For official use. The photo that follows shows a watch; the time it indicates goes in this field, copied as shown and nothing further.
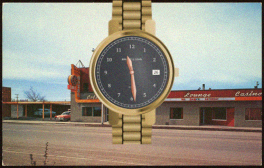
11:29
